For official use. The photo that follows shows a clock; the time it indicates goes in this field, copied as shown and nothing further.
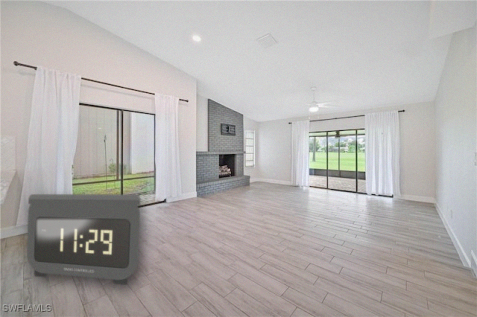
11:29
